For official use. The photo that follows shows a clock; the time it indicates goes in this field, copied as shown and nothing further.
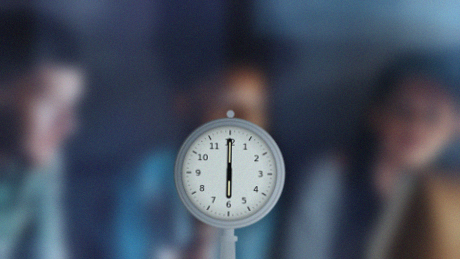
6:00
